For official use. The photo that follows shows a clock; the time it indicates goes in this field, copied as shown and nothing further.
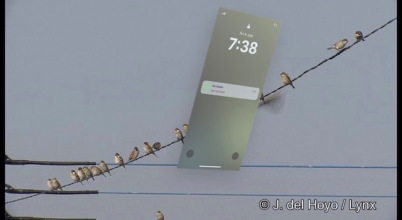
7:38
